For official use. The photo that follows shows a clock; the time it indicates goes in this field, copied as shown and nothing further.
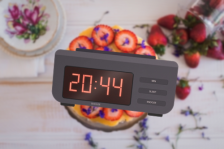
20:44
